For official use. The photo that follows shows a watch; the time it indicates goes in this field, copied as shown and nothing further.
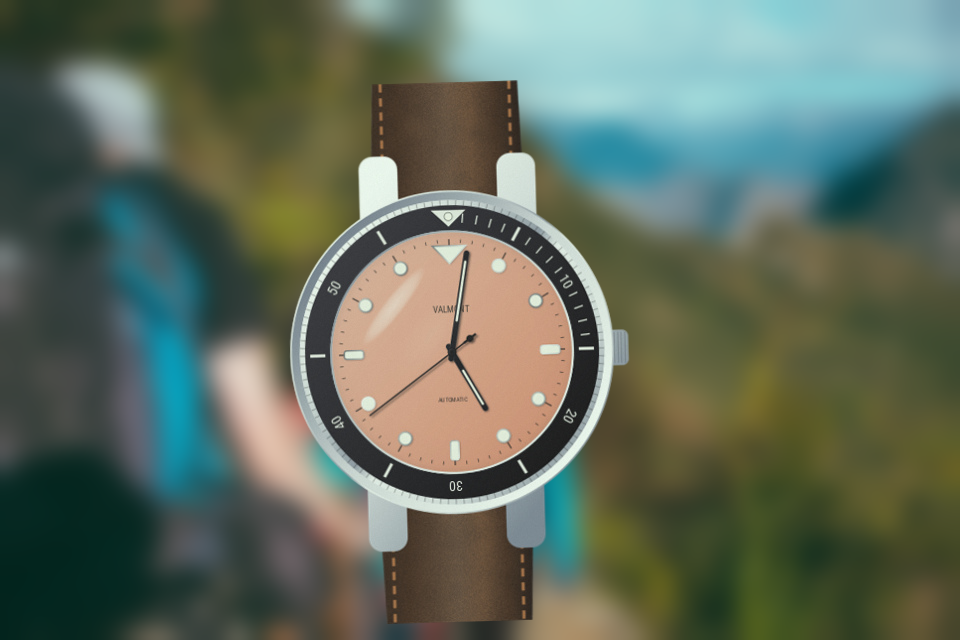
5:01:39
